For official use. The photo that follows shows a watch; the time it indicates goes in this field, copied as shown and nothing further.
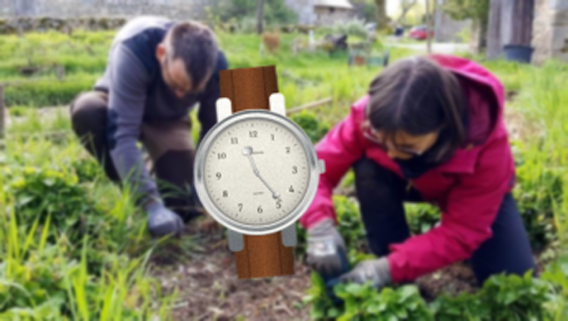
11:24
